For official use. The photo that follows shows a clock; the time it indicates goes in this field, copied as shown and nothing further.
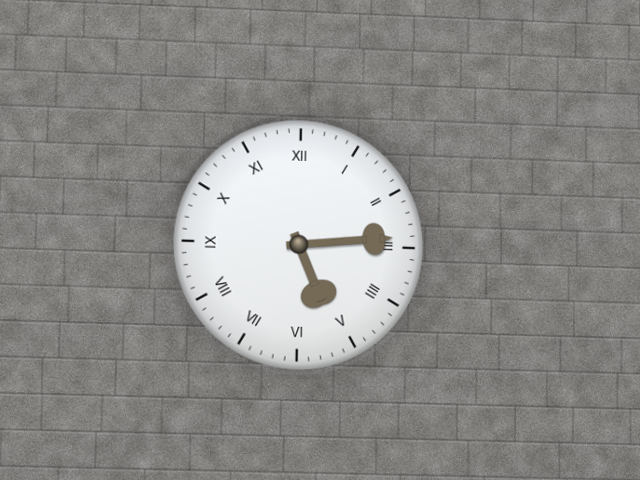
5:14
